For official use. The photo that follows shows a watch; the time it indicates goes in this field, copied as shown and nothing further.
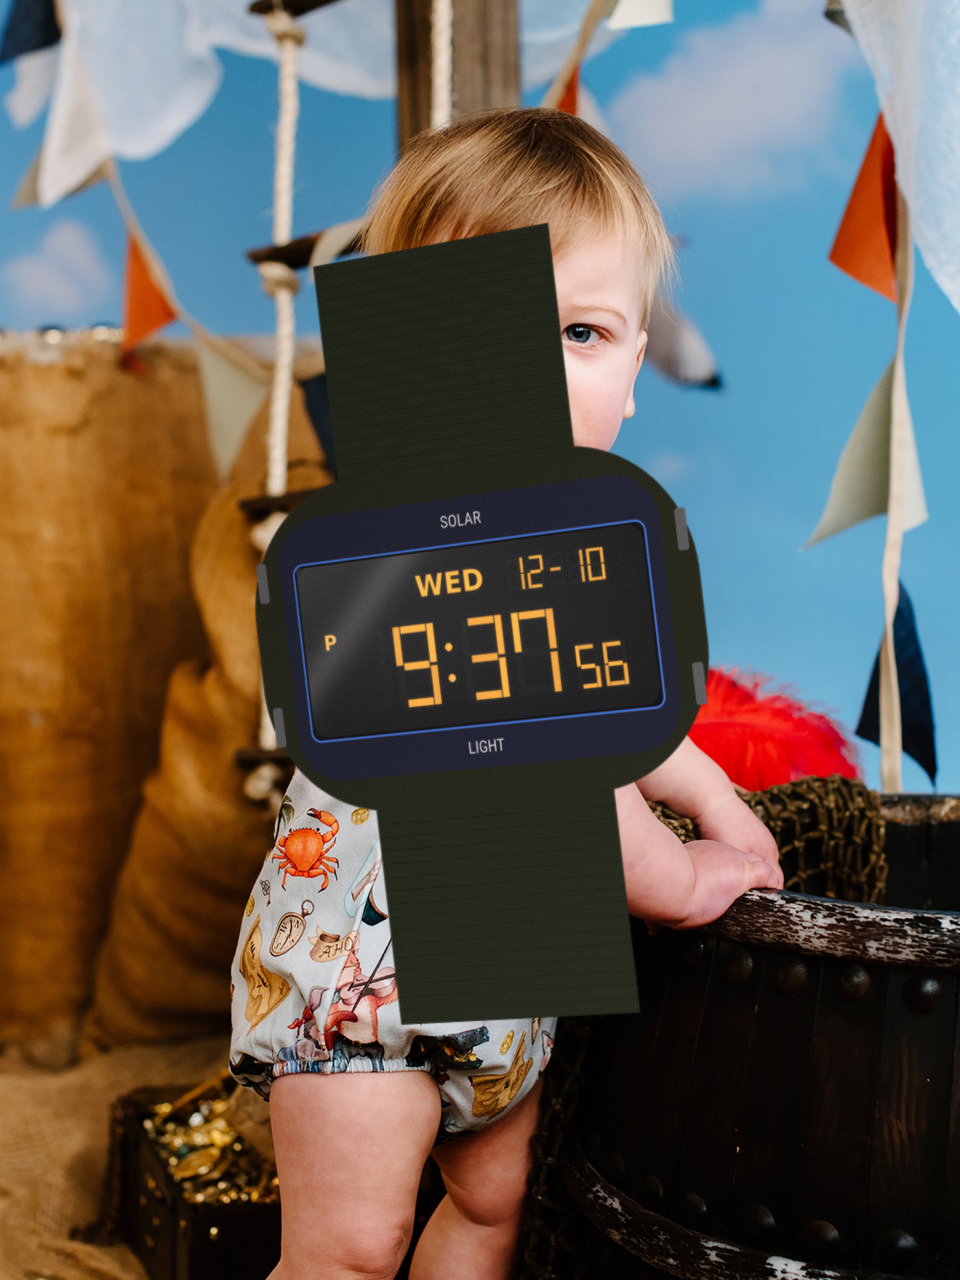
9:37:56
